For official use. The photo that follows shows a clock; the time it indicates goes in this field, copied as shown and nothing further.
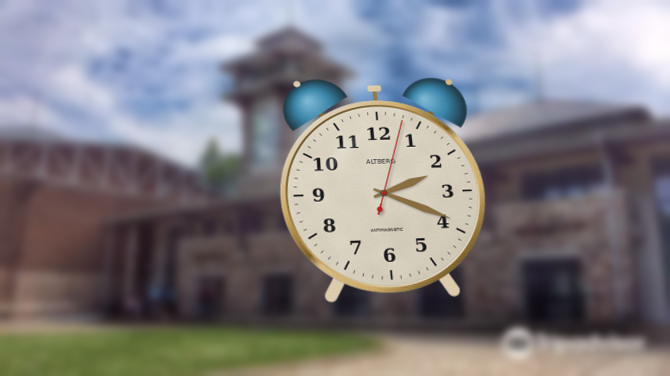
2:19:03
